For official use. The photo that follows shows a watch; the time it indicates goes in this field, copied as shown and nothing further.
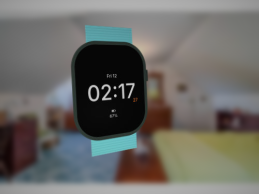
2:17
